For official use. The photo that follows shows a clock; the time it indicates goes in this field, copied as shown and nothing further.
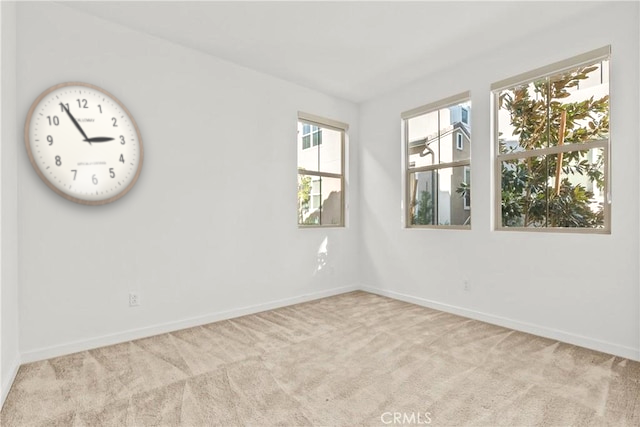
2:55
